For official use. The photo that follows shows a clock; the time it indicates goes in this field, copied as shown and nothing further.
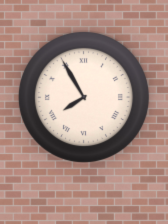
7:55
